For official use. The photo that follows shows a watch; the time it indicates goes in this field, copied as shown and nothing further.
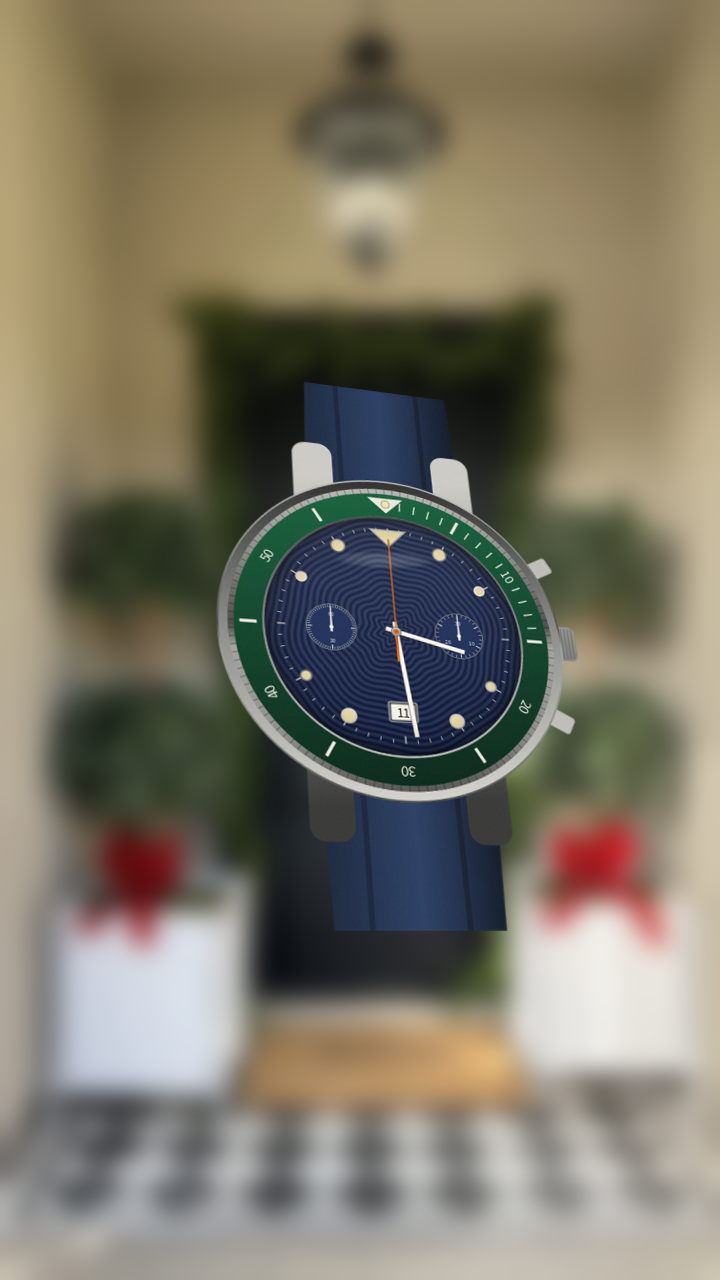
3:29
